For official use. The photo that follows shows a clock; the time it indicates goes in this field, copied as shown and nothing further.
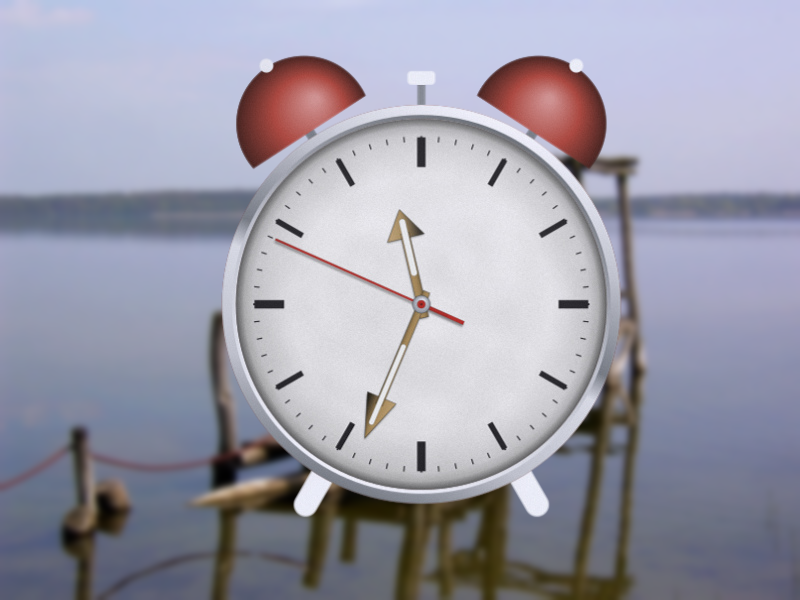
11:33:49
